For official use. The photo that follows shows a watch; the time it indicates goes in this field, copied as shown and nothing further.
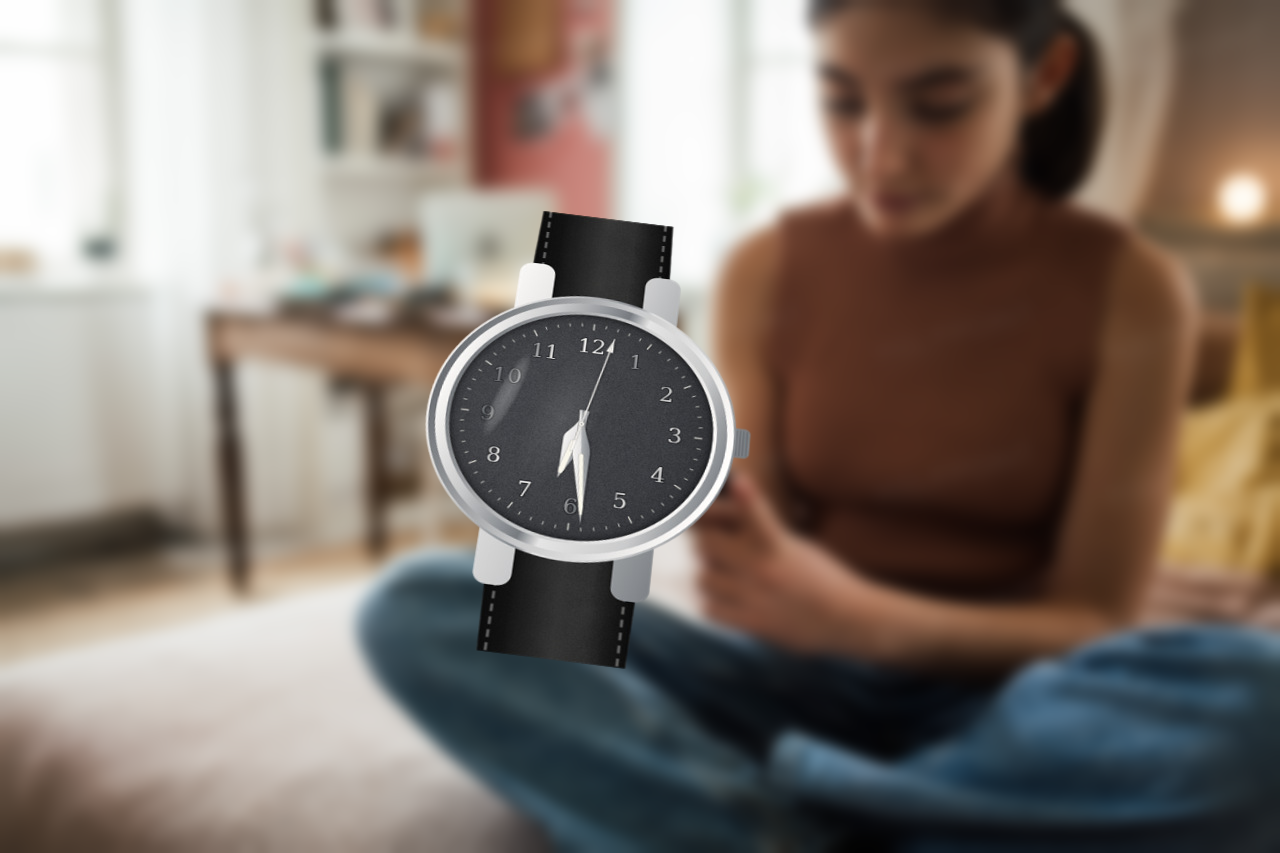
6:29:02
